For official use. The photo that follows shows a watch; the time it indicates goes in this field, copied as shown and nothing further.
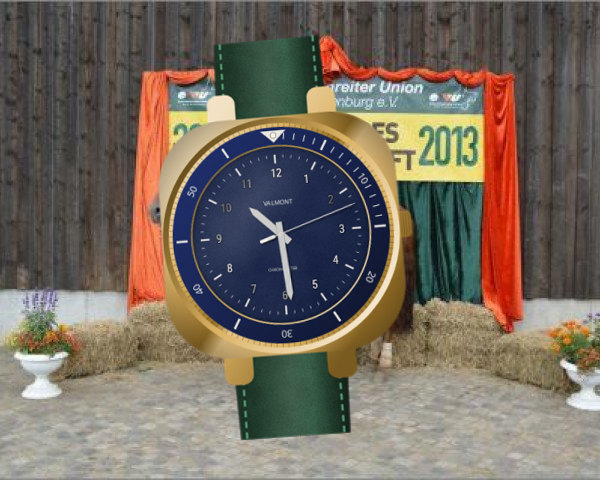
10:29:12
